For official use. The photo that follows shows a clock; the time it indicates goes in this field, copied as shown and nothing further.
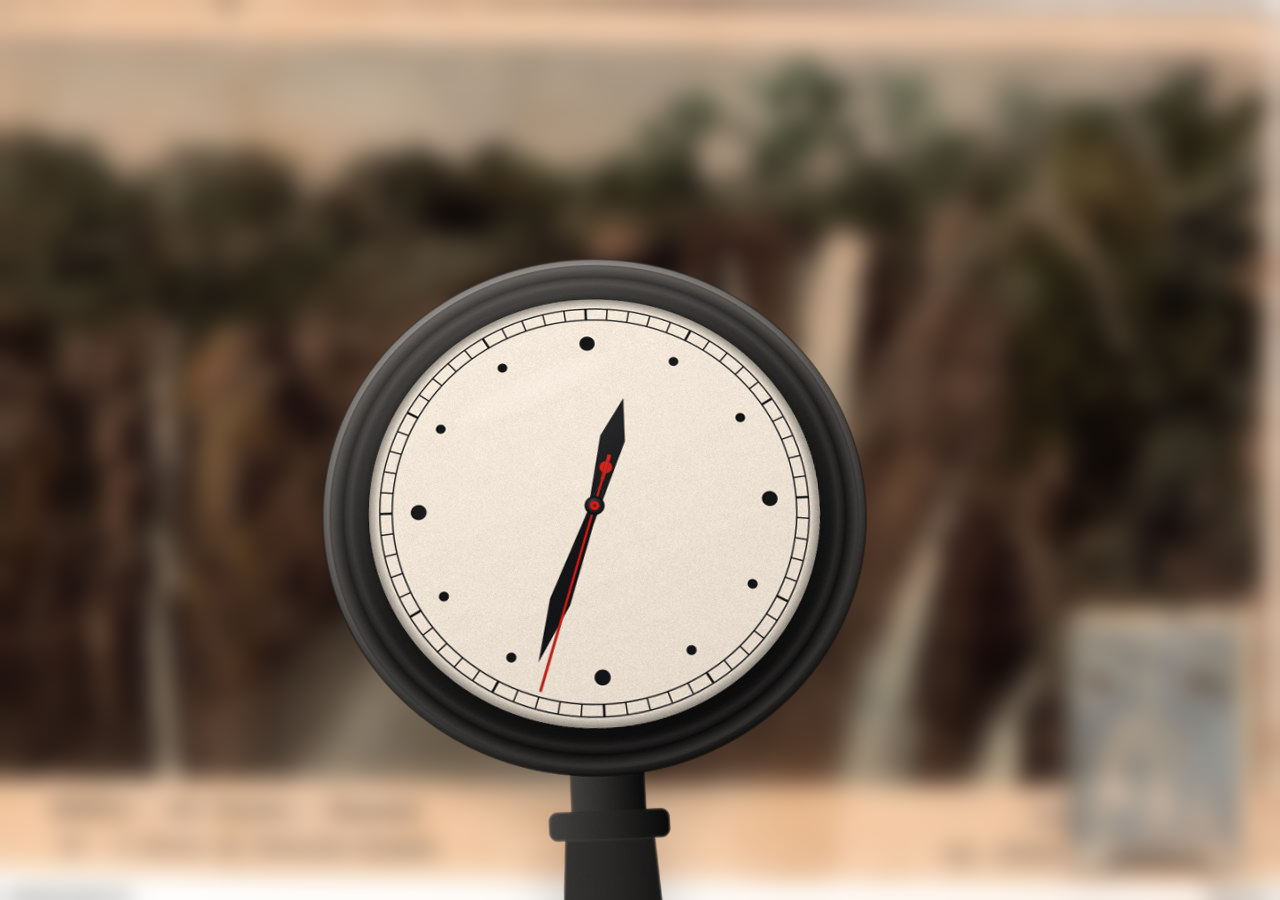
12:33:33
